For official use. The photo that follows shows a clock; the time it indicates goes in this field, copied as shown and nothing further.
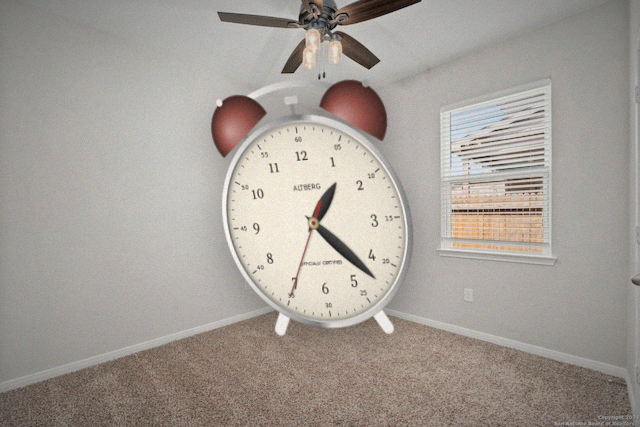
1:22:35
